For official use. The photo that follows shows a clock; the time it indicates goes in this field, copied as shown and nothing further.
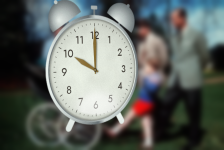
10:00
